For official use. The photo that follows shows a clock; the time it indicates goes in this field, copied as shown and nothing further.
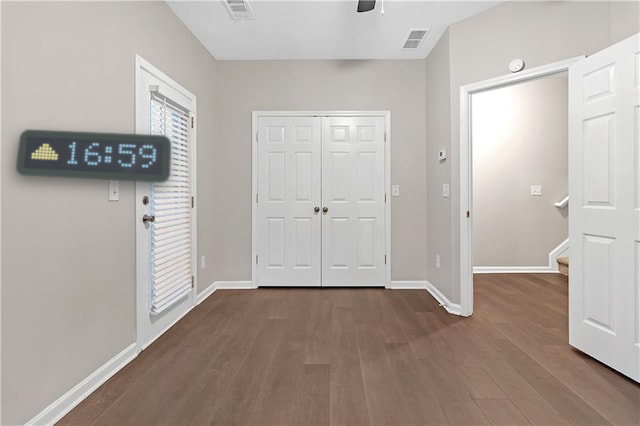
16:59
